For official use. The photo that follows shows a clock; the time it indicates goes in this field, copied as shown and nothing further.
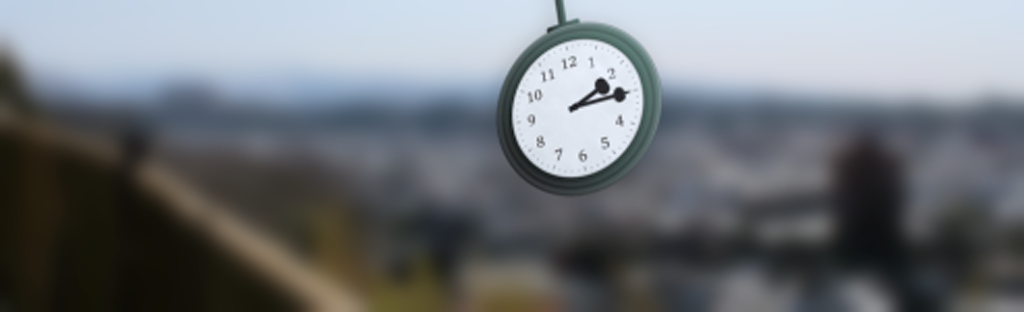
2:15
